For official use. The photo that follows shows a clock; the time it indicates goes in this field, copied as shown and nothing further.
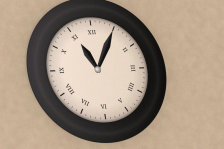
11:05
